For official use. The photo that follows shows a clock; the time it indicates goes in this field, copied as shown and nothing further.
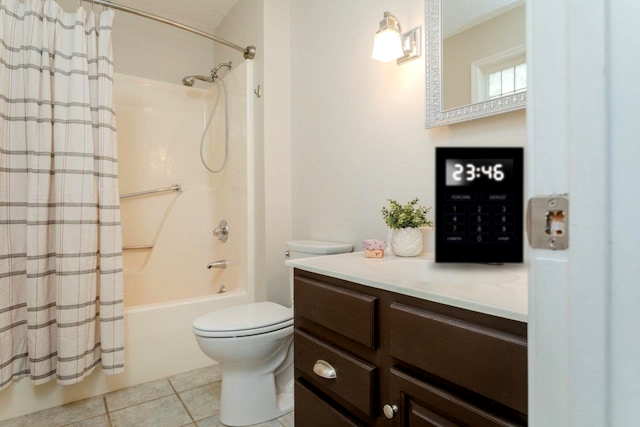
23:46
